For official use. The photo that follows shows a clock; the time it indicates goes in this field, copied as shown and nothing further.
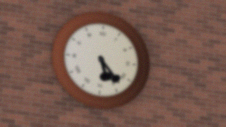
5:23
